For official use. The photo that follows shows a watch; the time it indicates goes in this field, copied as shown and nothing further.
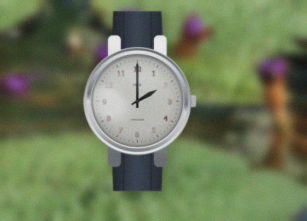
2:00
